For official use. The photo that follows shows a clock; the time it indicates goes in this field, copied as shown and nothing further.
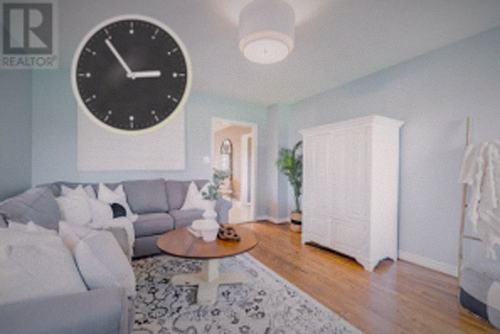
2:54
